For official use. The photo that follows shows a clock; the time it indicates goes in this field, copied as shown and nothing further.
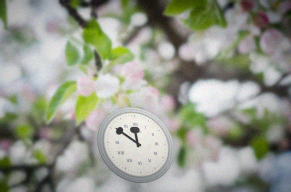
11:51
